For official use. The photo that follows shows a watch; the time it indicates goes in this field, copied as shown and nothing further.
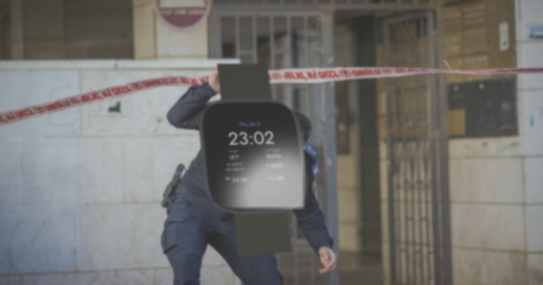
23:02
